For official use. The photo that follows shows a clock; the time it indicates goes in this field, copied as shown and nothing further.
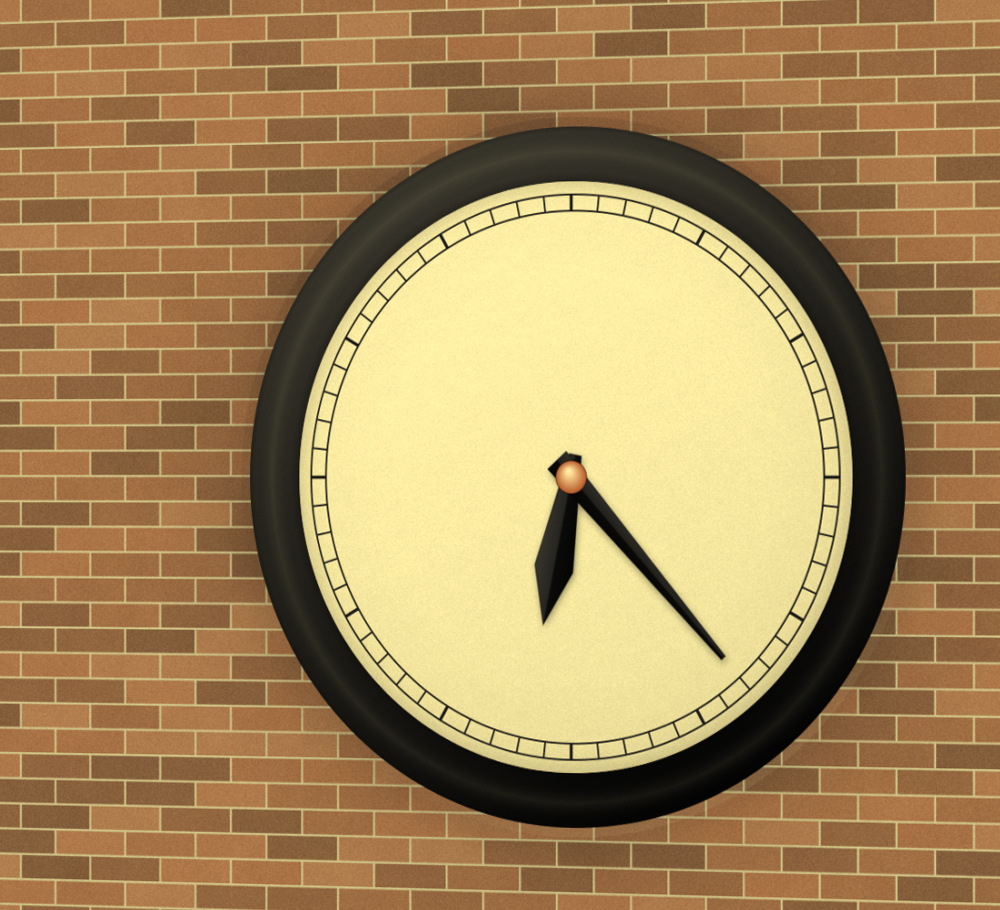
6:23
